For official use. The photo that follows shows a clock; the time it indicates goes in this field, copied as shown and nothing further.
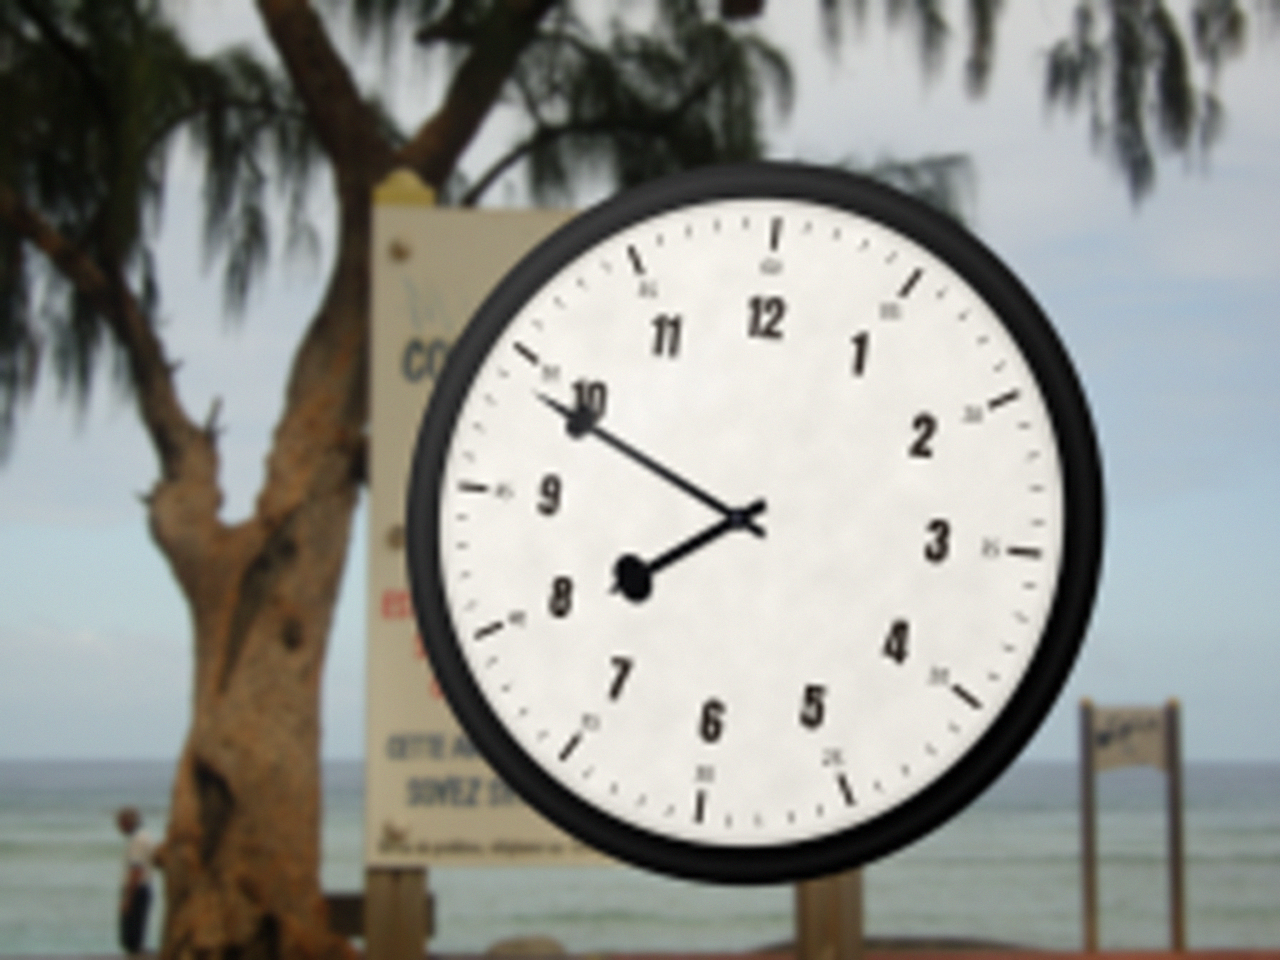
7:49
